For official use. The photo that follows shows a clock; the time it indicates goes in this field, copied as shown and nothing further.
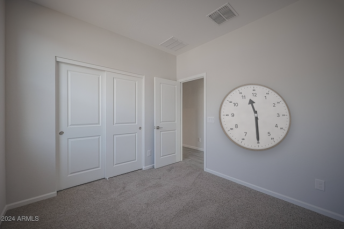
11:30
